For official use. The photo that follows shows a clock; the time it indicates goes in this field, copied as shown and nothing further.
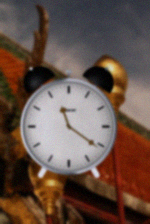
11:21
